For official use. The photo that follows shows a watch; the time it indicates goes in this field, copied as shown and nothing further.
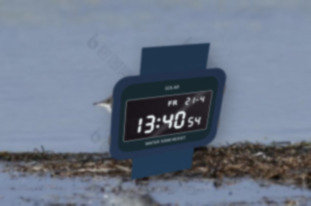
13:40
